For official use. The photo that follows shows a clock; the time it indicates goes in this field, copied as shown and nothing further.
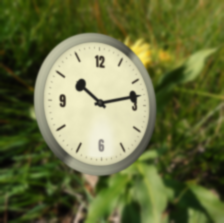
10:13
